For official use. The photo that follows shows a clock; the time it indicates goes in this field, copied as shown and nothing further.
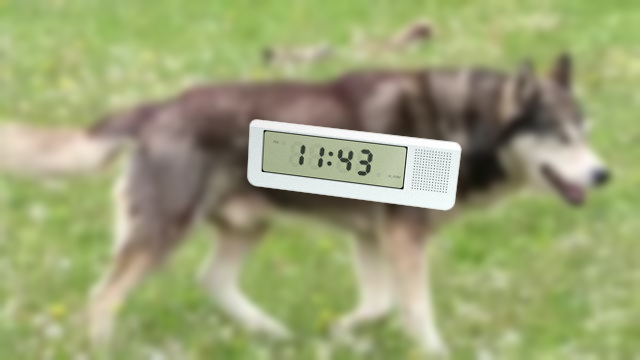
11:43
